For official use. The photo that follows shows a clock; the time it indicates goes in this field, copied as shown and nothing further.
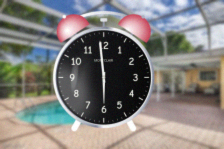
5:59
